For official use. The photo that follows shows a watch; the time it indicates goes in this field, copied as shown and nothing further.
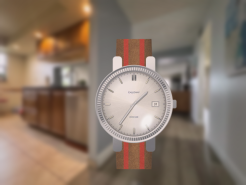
1:36
